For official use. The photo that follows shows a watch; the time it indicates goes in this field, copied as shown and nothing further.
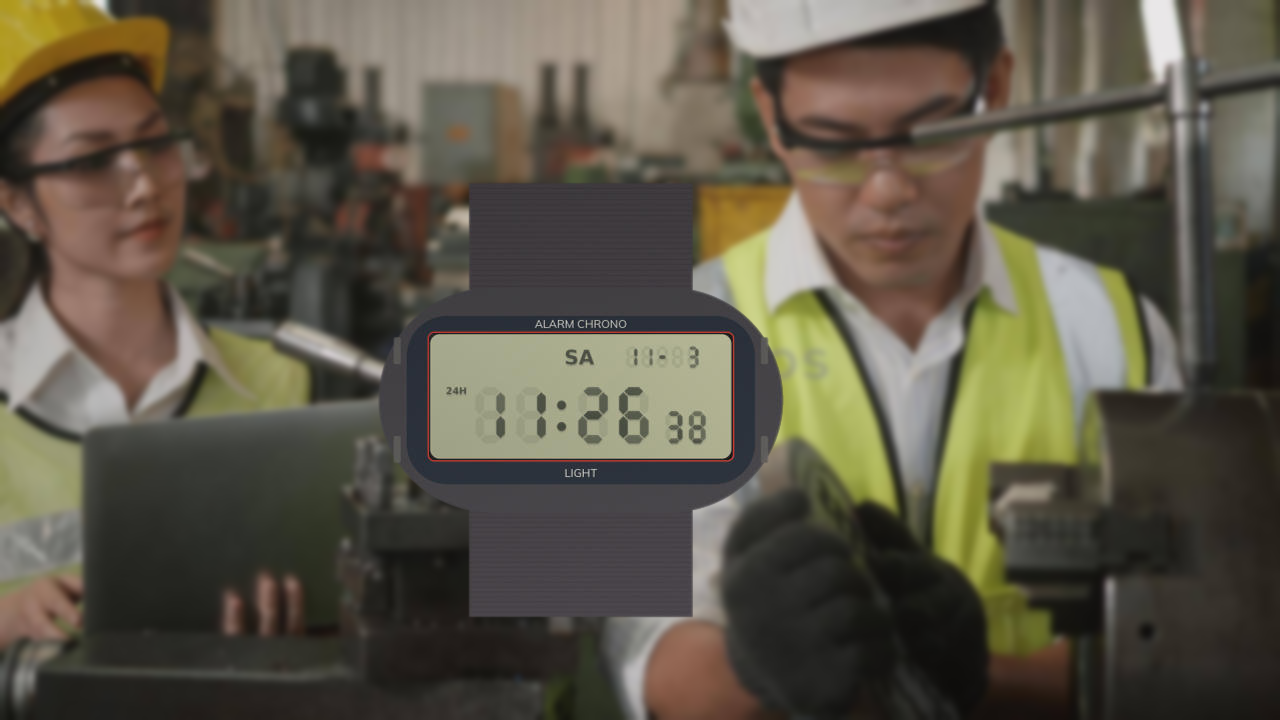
11:26:38
